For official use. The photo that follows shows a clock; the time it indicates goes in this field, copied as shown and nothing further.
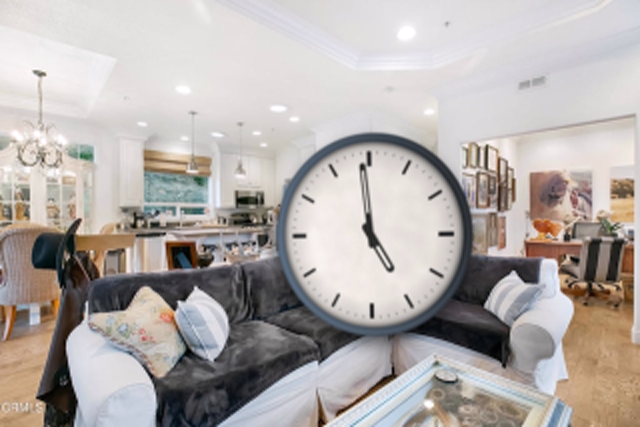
4:59
